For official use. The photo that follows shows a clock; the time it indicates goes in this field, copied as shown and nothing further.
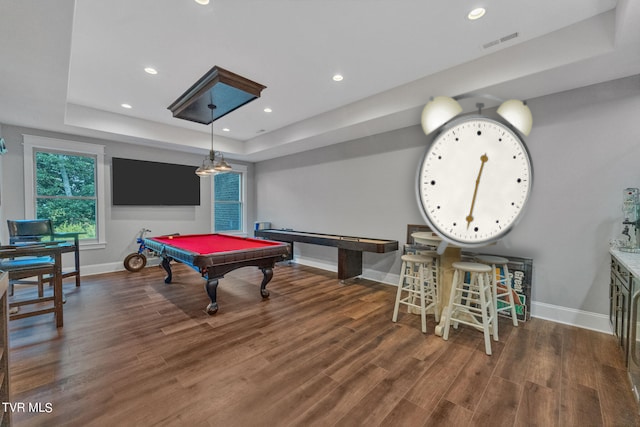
12:32
